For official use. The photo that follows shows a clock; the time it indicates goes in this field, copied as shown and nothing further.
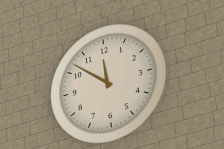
11:52
